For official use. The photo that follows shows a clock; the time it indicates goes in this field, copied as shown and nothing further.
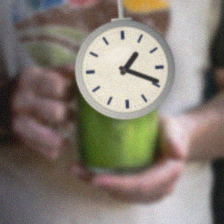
1:19
